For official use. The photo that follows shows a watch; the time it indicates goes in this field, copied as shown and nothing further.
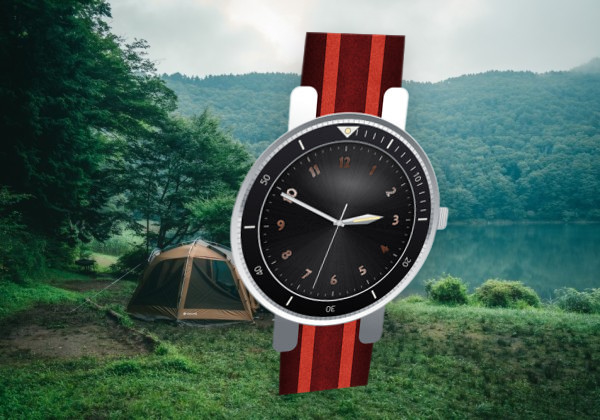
2:49:33
